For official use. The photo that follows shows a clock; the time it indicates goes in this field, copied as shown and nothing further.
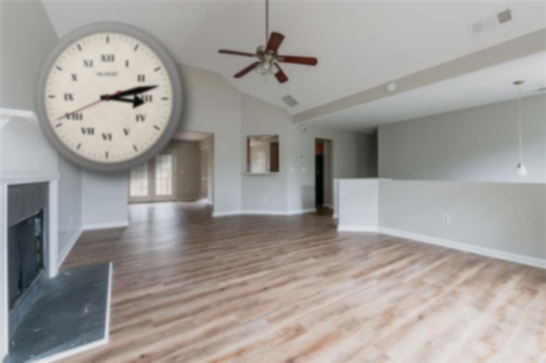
3:12:41
